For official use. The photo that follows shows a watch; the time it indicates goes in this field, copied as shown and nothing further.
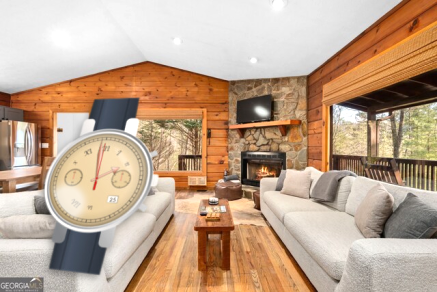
1:59
